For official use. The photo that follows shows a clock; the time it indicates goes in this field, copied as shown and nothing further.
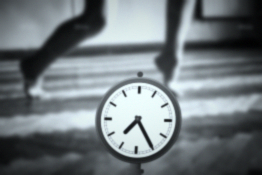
7:25
